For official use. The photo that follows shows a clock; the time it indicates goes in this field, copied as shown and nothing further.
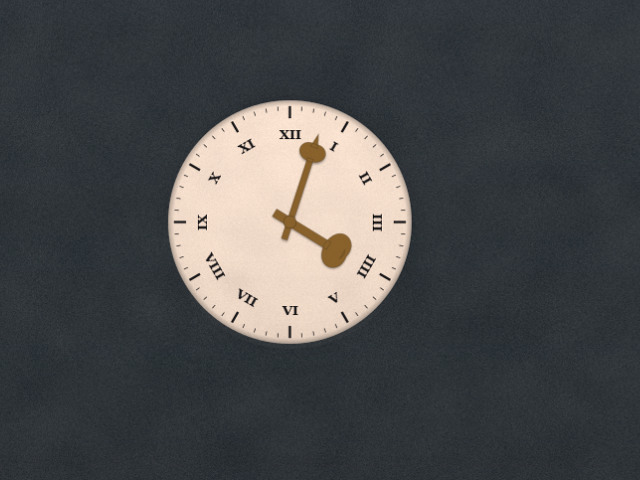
4:03
